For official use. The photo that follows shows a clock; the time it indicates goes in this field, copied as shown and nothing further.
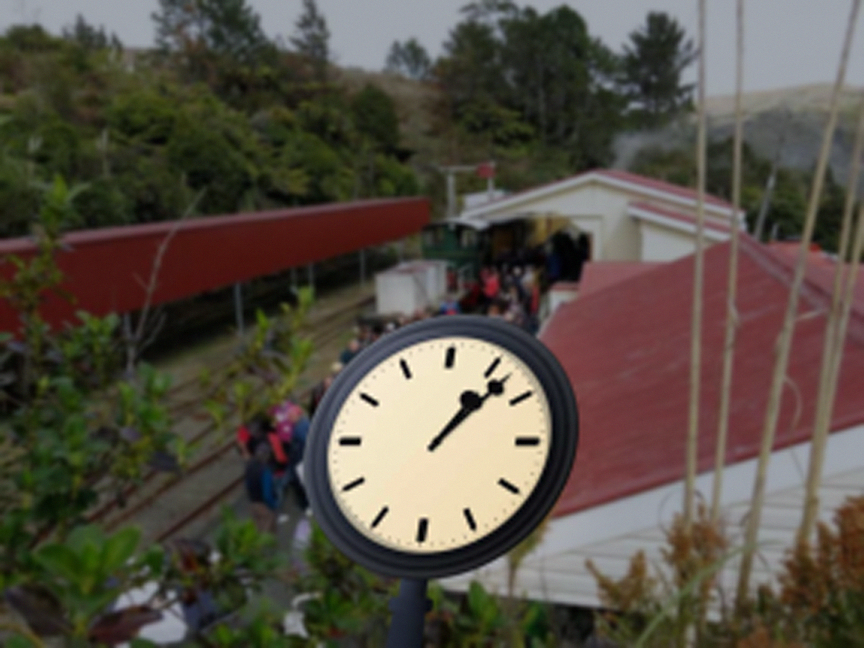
1:07
